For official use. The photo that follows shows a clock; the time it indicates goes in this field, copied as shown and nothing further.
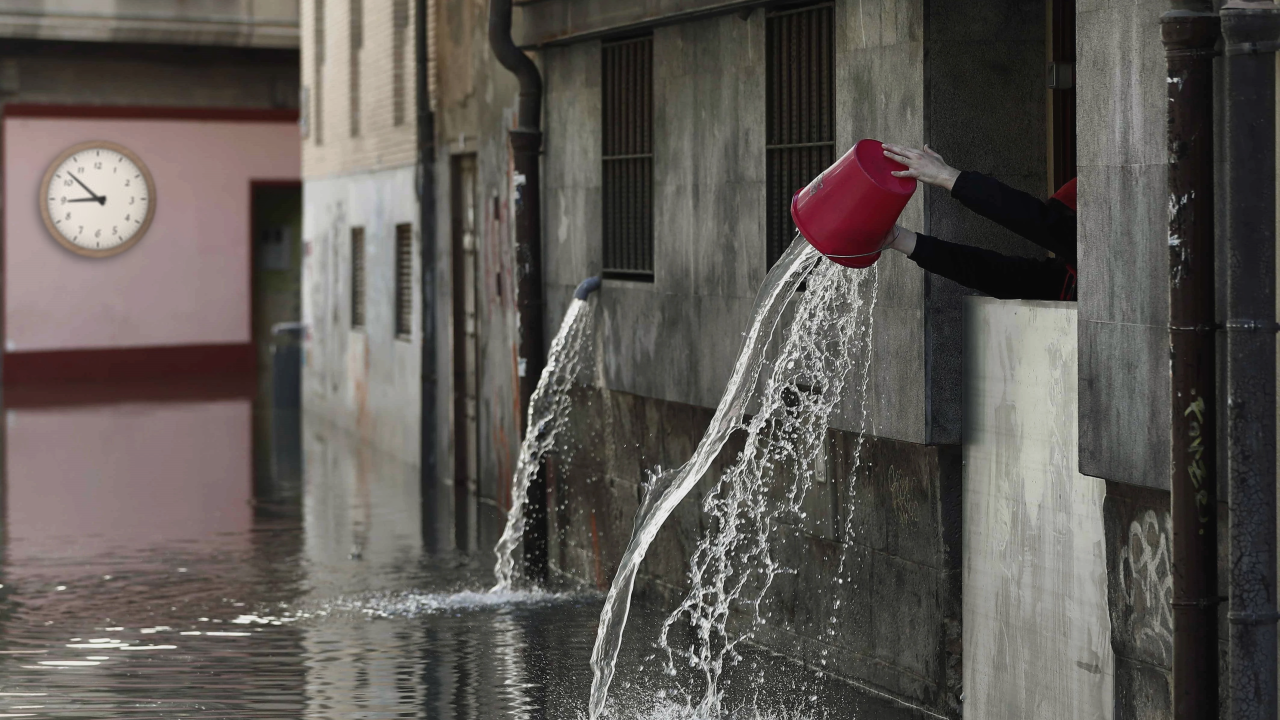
8:52
